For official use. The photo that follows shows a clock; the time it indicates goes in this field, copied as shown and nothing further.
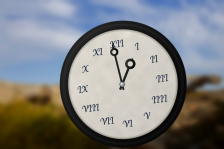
12:59
